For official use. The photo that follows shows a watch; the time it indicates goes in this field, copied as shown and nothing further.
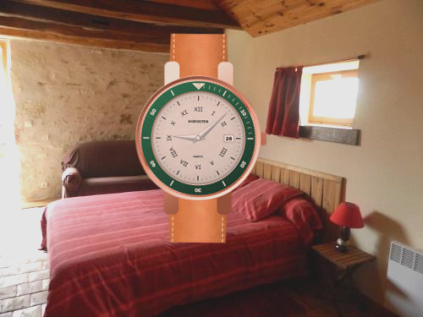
9:08
